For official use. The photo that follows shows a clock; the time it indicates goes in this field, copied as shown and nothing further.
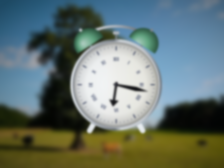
6:17
